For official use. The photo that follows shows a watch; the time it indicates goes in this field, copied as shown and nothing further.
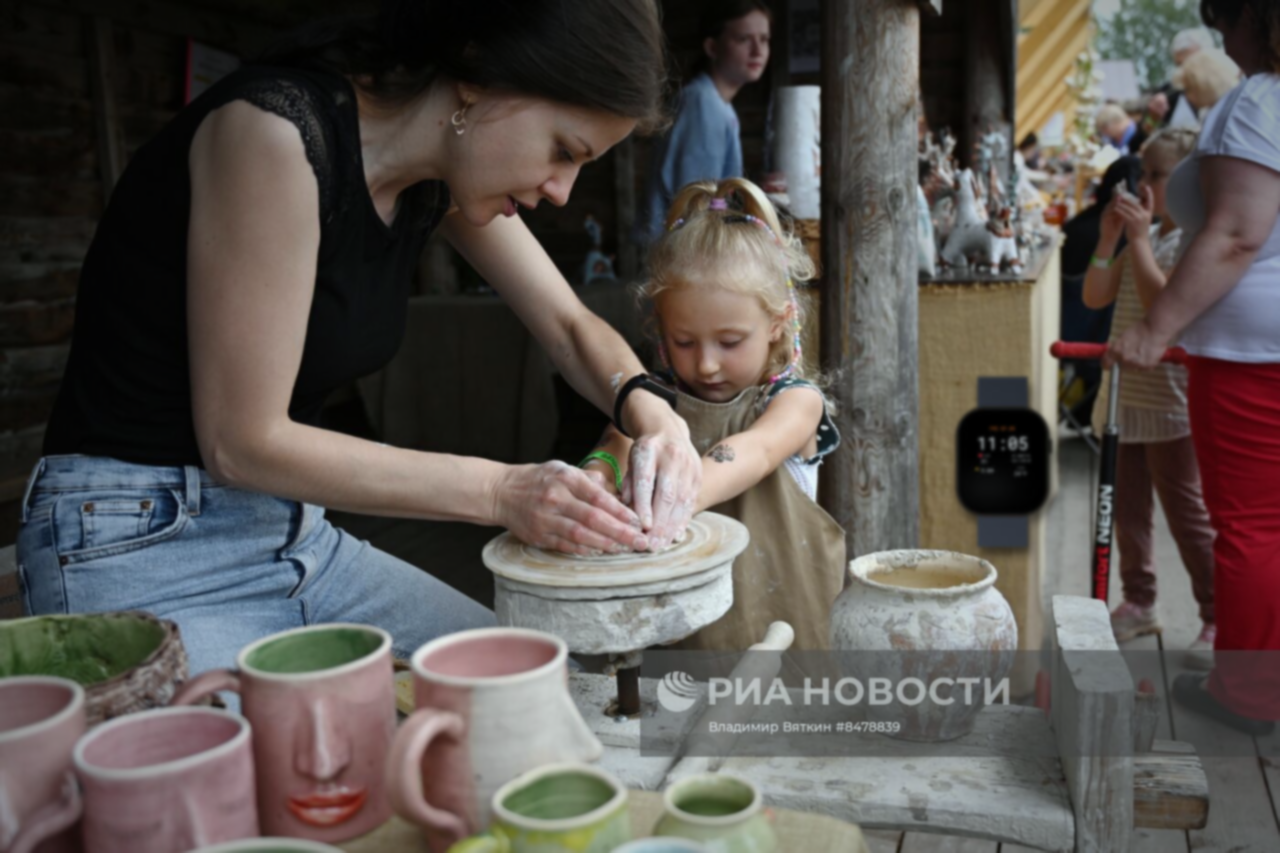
11:05
